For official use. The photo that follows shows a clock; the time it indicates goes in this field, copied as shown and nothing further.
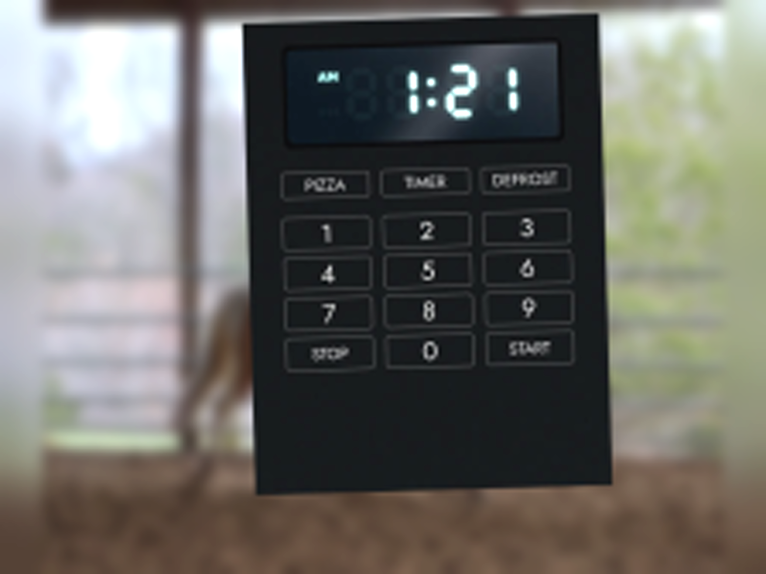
1:21
